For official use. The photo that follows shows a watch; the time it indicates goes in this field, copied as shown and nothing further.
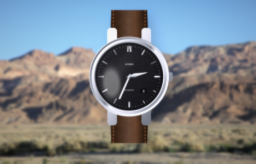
2:34
